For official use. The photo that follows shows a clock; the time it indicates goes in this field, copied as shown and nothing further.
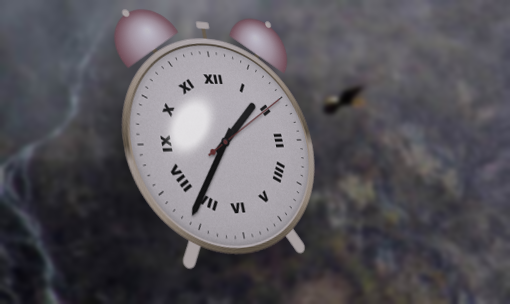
1:36:10
